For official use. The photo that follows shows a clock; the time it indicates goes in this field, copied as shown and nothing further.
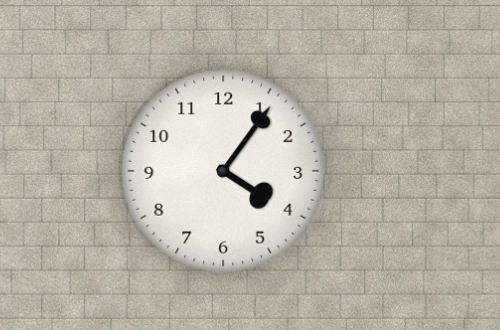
4:06
